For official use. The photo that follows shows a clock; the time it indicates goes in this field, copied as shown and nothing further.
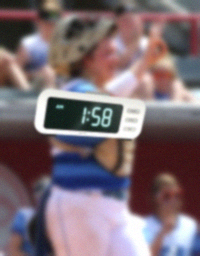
1:58
